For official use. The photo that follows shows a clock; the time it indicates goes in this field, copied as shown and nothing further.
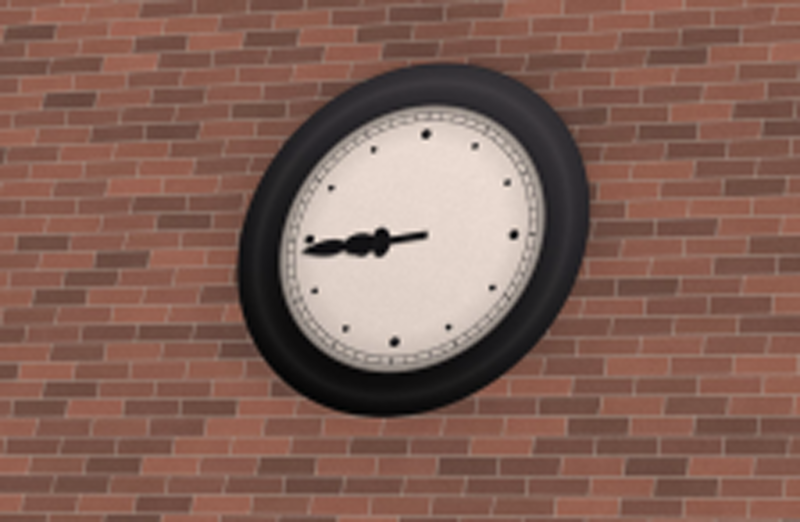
8:44
